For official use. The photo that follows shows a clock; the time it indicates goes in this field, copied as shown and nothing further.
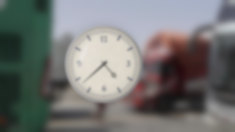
4:38
